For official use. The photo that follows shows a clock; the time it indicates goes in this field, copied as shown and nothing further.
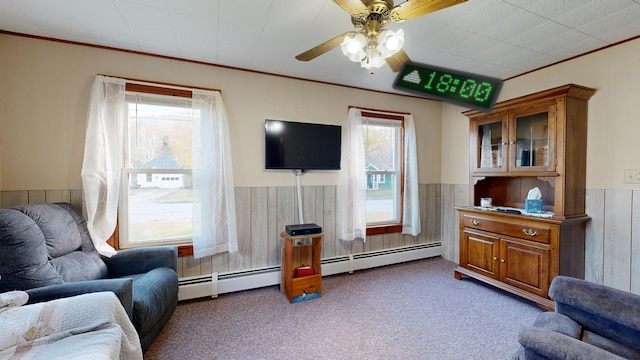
18:00
